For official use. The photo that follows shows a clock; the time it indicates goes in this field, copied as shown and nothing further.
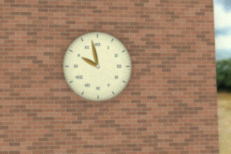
9:58
